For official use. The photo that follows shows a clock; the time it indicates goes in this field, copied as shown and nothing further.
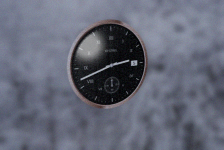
2:42
